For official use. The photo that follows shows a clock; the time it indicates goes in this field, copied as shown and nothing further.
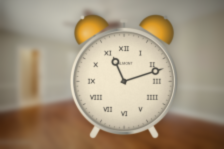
11:12
